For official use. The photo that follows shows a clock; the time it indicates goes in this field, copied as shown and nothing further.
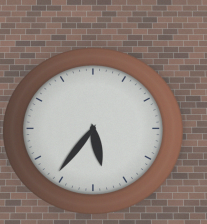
5:36
